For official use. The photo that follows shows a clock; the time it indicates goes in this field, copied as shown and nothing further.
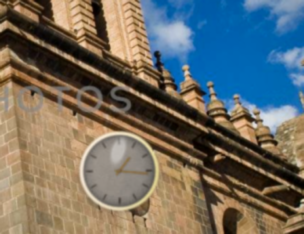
1:16
